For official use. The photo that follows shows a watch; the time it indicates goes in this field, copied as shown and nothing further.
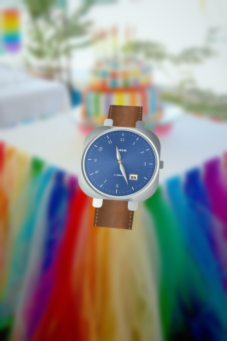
11:26
